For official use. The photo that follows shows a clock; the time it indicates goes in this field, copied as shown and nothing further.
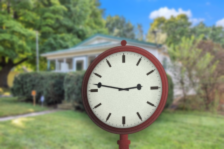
2:47
